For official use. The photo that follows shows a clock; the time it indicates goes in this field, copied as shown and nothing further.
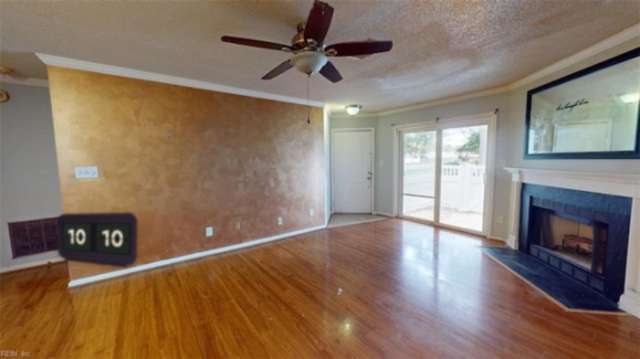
10:10
